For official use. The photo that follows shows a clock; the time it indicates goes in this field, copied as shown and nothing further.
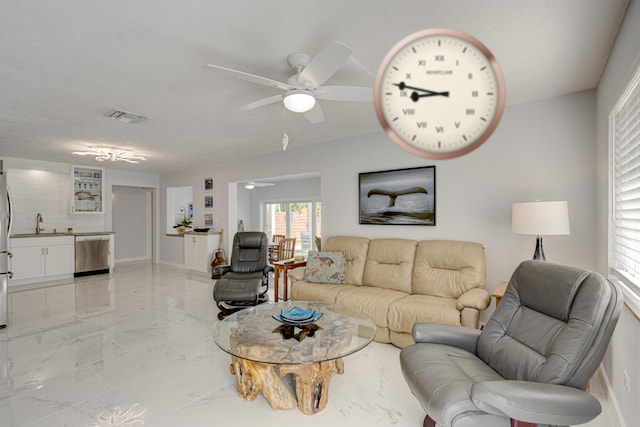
8:47
